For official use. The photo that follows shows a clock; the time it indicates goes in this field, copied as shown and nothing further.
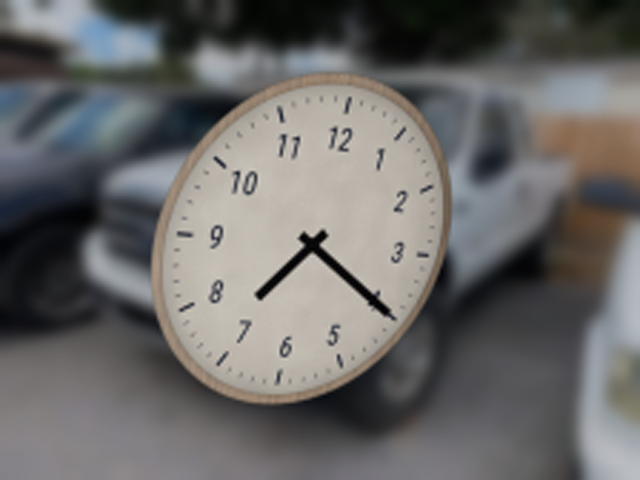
7:20
